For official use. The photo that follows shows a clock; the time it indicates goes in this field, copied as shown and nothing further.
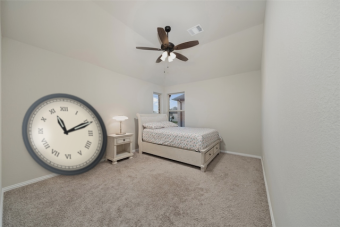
11:11
